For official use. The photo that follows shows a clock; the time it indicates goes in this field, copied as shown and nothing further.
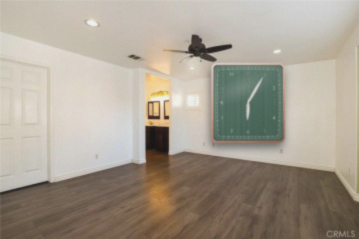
6:05
